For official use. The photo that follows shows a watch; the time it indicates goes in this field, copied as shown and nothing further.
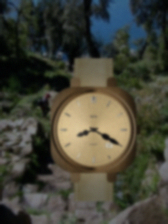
8:20
